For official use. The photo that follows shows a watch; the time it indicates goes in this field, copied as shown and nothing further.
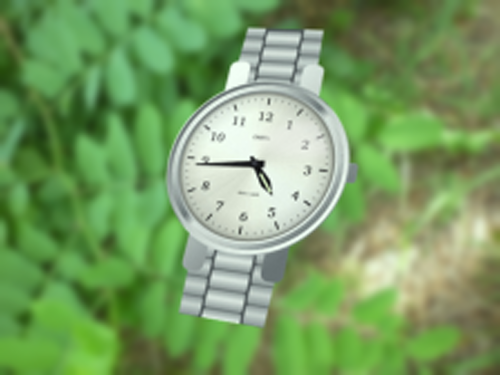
4:44
